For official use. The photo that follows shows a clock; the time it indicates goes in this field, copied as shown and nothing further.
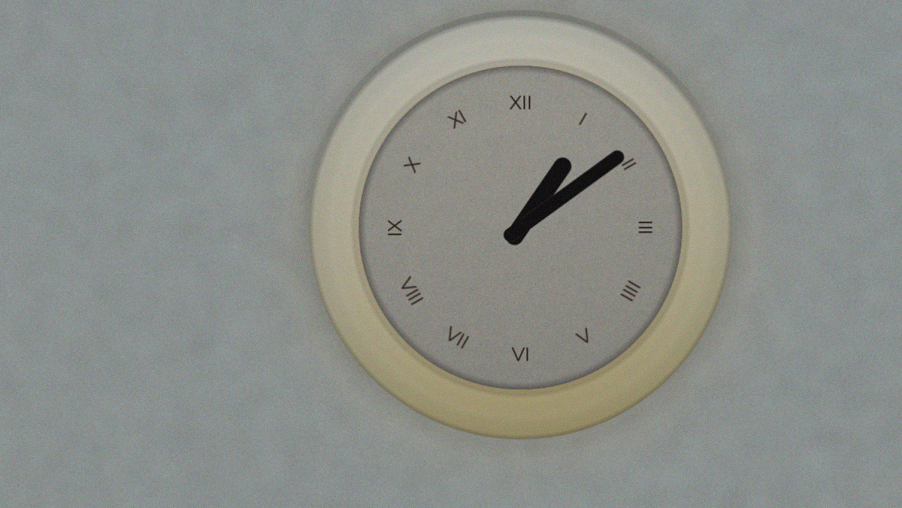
1:09
